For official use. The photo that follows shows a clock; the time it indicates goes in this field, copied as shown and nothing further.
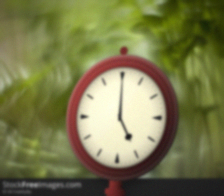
5:00
